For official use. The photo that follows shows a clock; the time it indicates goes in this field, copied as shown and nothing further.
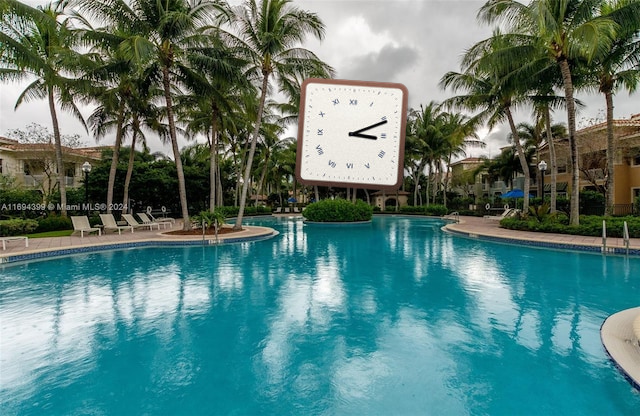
3:11
